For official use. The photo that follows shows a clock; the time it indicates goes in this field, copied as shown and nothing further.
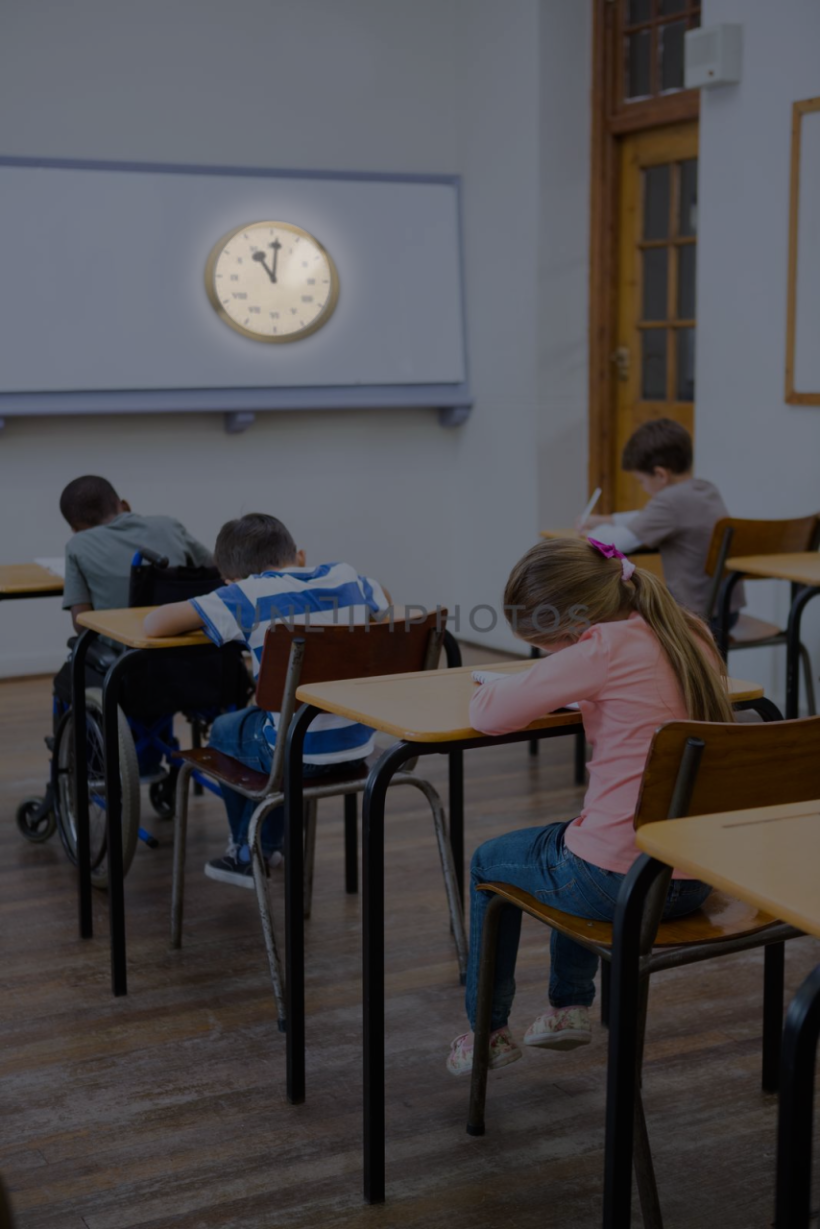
11:01
